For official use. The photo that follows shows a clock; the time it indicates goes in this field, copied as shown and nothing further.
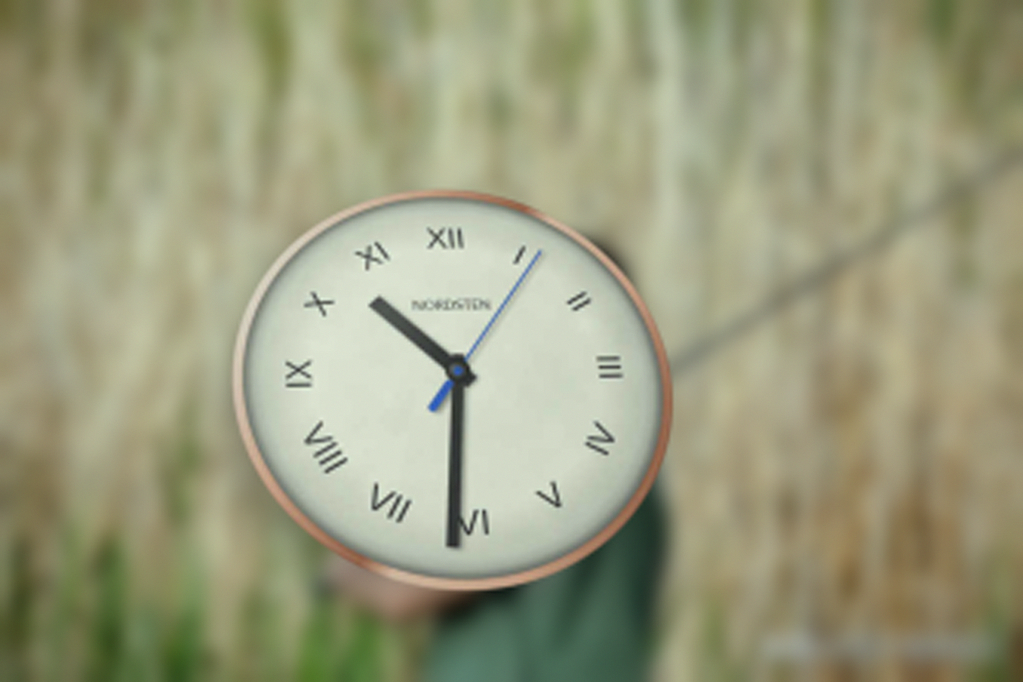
10:31:06
